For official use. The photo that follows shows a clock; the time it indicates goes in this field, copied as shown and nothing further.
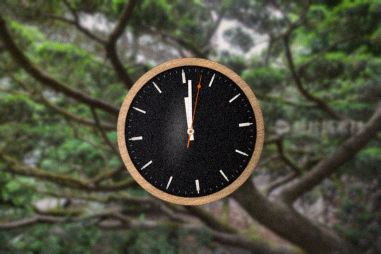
12:01:03
